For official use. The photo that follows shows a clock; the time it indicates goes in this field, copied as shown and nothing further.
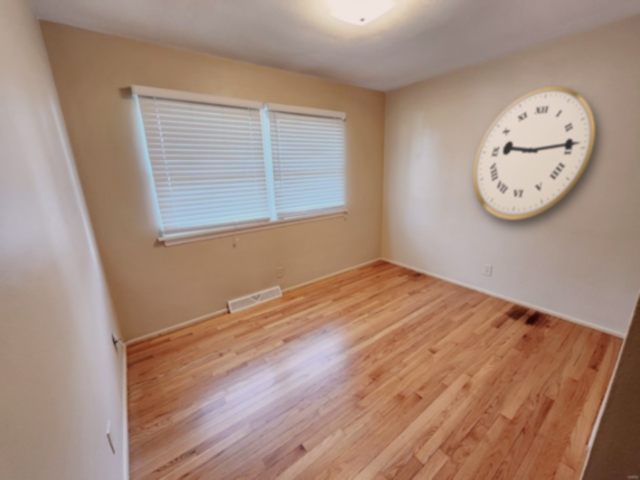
9:14
